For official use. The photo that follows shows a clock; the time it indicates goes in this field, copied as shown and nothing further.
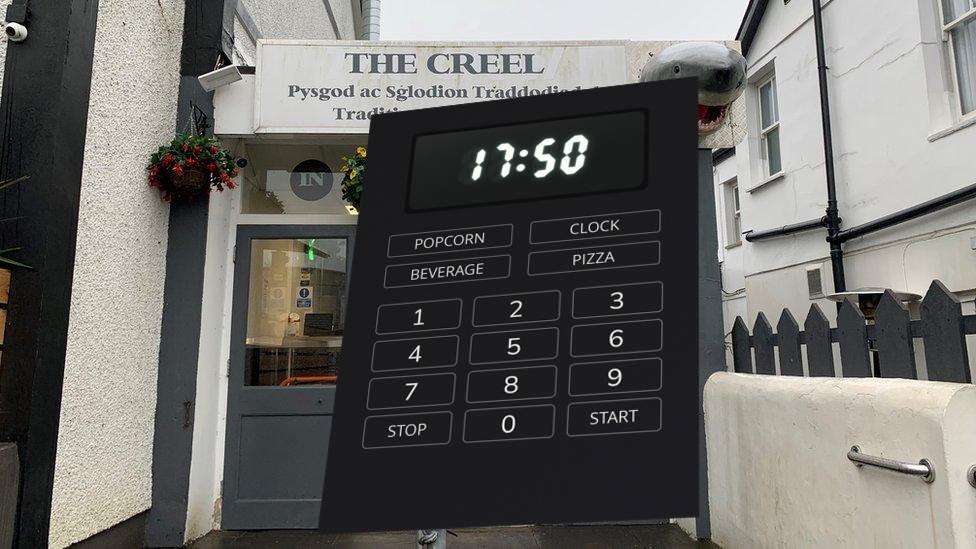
17:50
